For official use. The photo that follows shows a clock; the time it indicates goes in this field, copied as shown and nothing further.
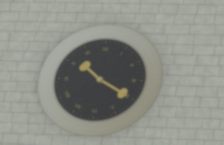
10:20
